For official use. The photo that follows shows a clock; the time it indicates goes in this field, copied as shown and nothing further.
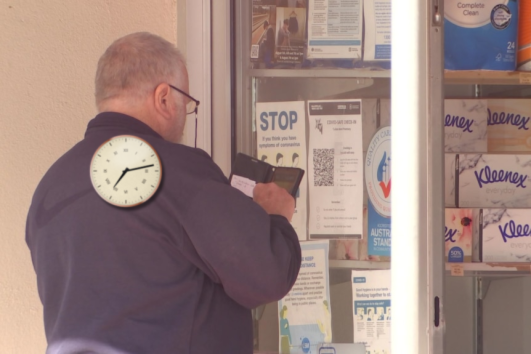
7:13
